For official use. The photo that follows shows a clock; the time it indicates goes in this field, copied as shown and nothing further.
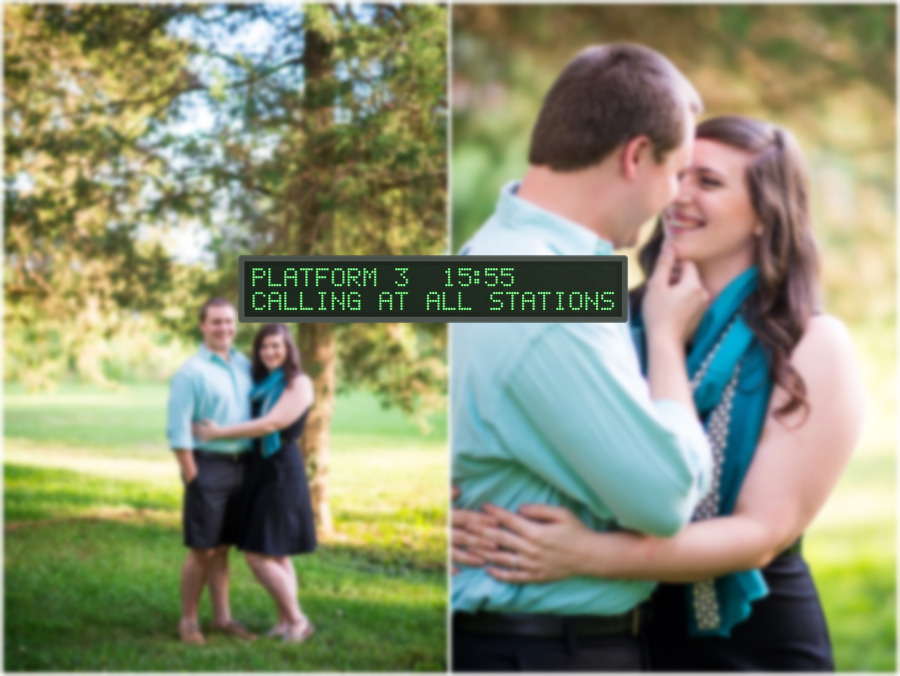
15:55
